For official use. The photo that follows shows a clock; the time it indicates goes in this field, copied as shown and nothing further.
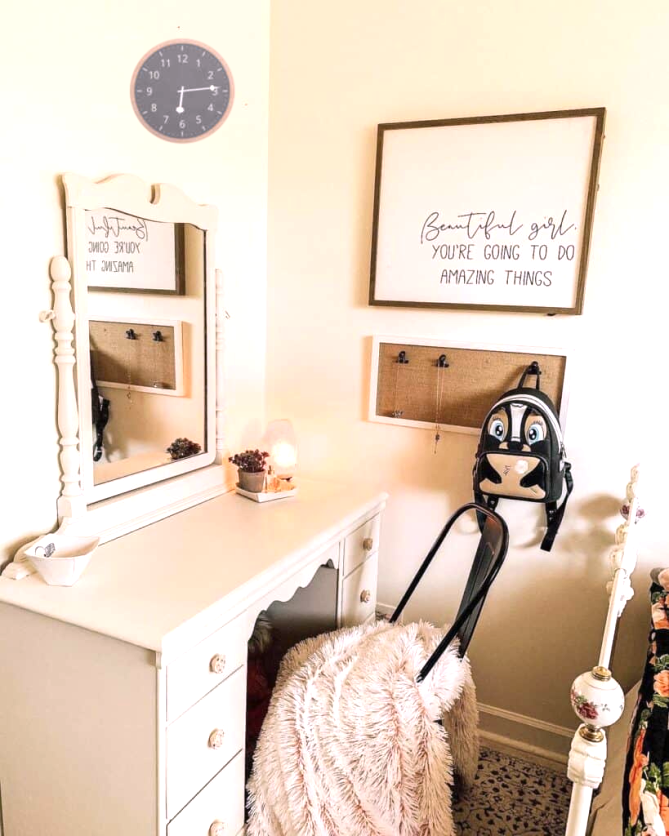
6:14
